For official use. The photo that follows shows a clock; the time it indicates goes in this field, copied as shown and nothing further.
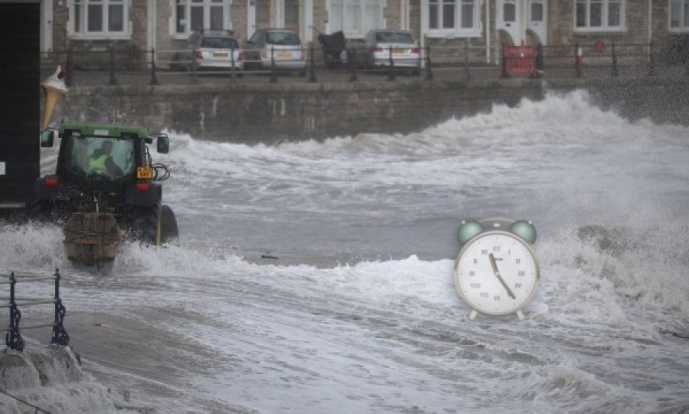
11:24
